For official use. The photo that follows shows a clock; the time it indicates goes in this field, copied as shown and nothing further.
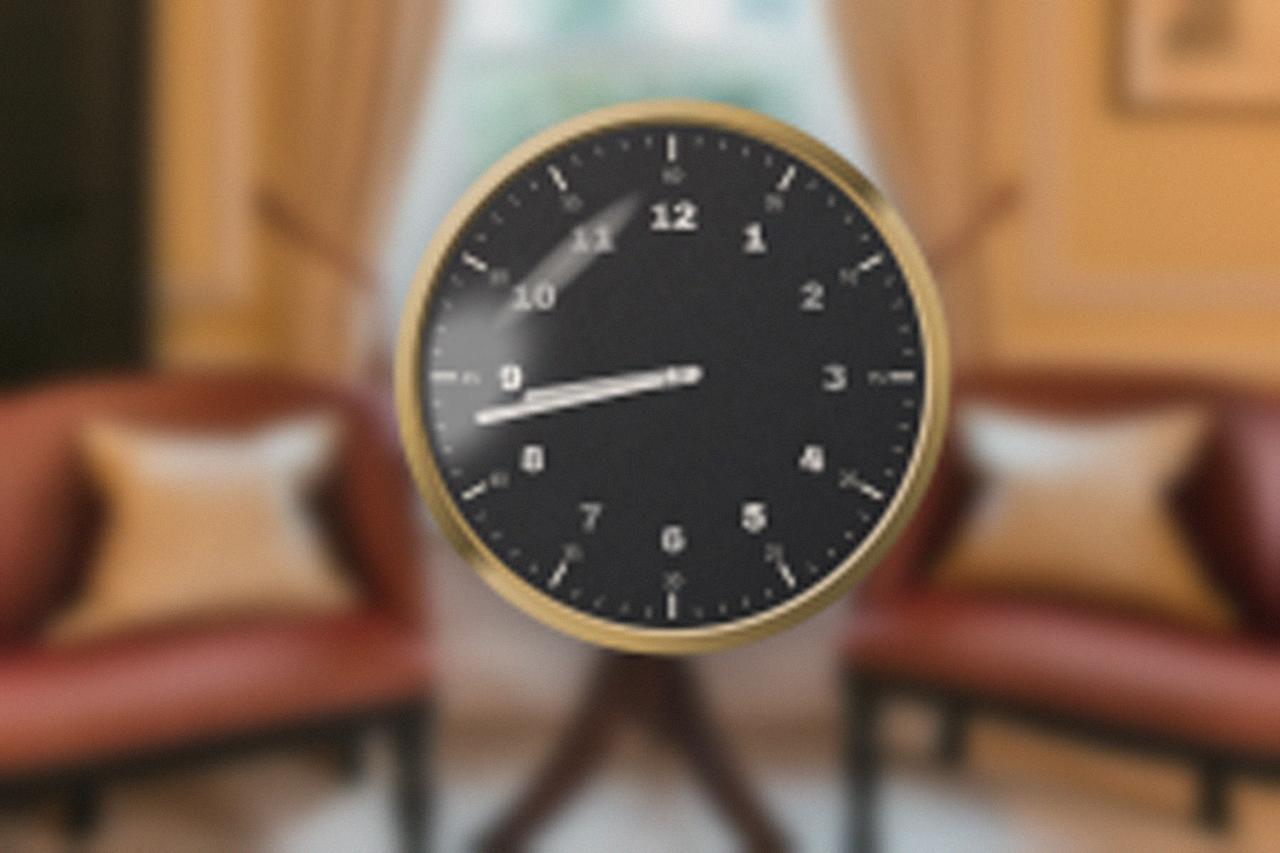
8:43
